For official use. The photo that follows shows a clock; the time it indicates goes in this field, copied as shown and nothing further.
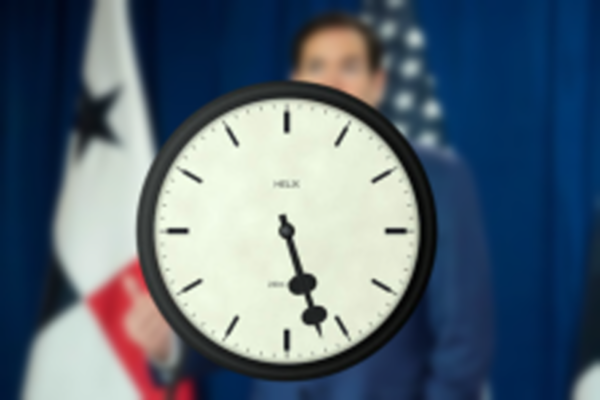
5:27
